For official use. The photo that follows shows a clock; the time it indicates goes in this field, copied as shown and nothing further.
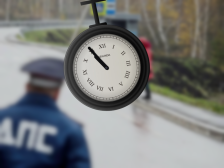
10:55
